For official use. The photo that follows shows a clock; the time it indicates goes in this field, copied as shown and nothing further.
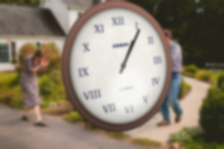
1:06
